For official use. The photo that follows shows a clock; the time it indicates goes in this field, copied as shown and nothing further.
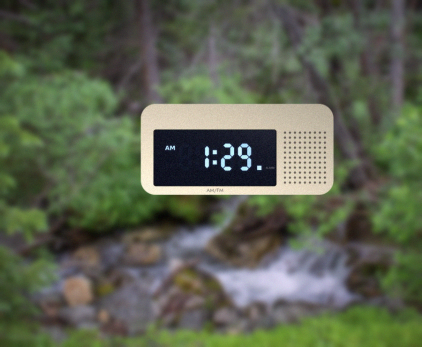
1:29
